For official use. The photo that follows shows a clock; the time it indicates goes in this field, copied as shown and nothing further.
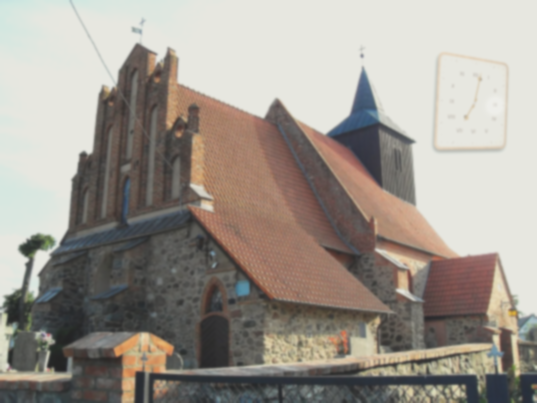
7:02
